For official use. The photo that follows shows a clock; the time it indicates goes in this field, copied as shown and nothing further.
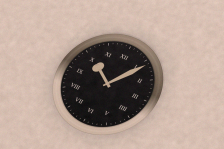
10:06
